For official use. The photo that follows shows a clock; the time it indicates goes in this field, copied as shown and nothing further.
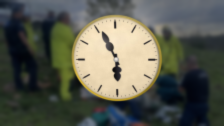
5:56
